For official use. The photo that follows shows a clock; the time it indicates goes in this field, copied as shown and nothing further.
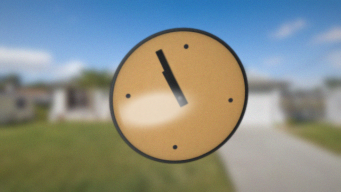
10:55
